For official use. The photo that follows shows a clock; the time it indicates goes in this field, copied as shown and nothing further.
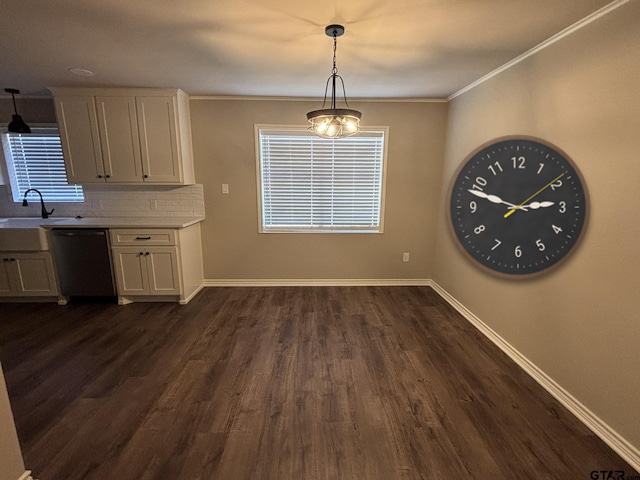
2:48:09
